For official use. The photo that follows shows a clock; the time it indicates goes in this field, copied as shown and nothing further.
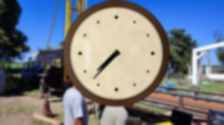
7:37
